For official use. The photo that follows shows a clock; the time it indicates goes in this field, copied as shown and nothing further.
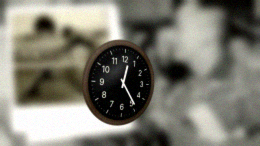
12:24
